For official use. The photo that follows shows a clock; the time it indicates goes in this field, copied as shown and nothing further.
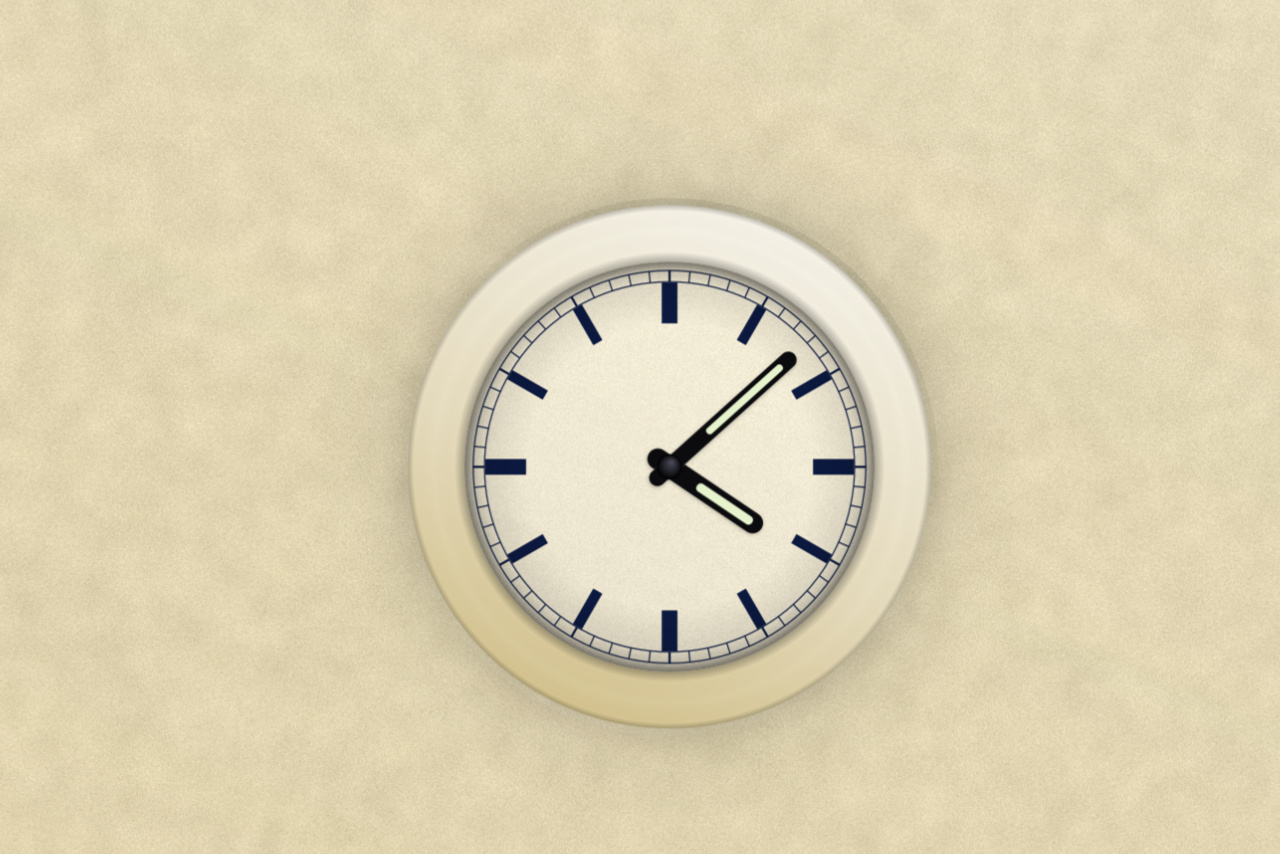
4:08
